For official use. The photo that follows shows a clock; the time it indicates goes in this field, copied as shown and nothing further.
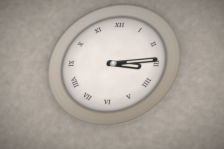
3:14
